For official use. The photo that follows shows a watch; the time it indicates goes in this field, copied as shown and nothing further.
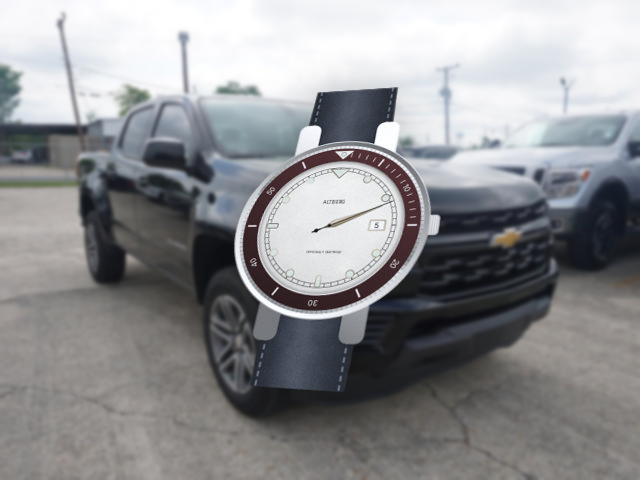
2:11:11
